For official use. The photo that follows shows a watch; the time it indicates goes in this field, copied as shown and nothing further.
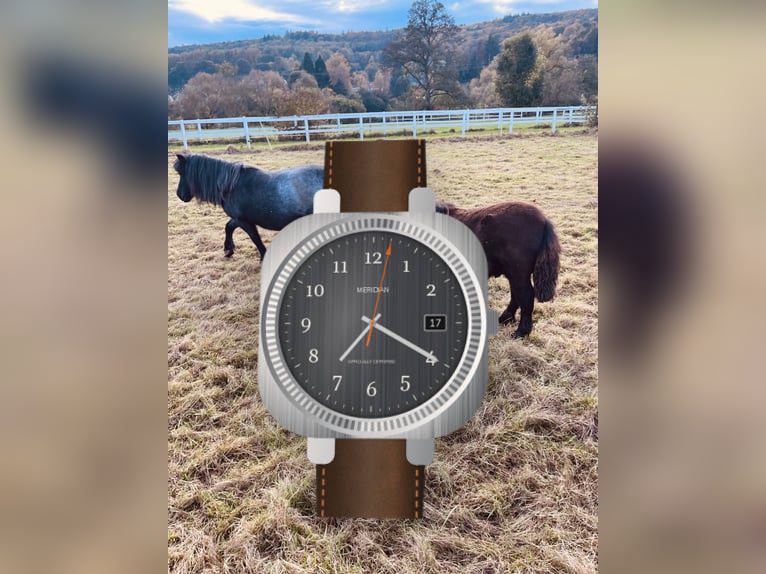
7:20:02
